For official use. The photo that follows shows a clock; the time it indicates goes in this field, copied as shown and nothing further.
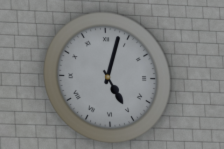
5:03
